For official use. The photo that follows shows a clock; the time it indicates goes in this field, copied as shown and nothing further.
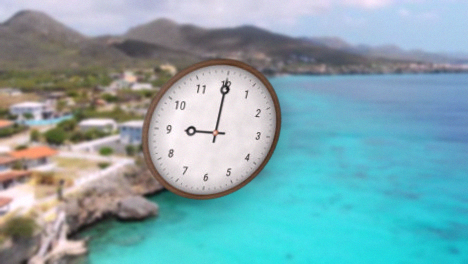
9:00
